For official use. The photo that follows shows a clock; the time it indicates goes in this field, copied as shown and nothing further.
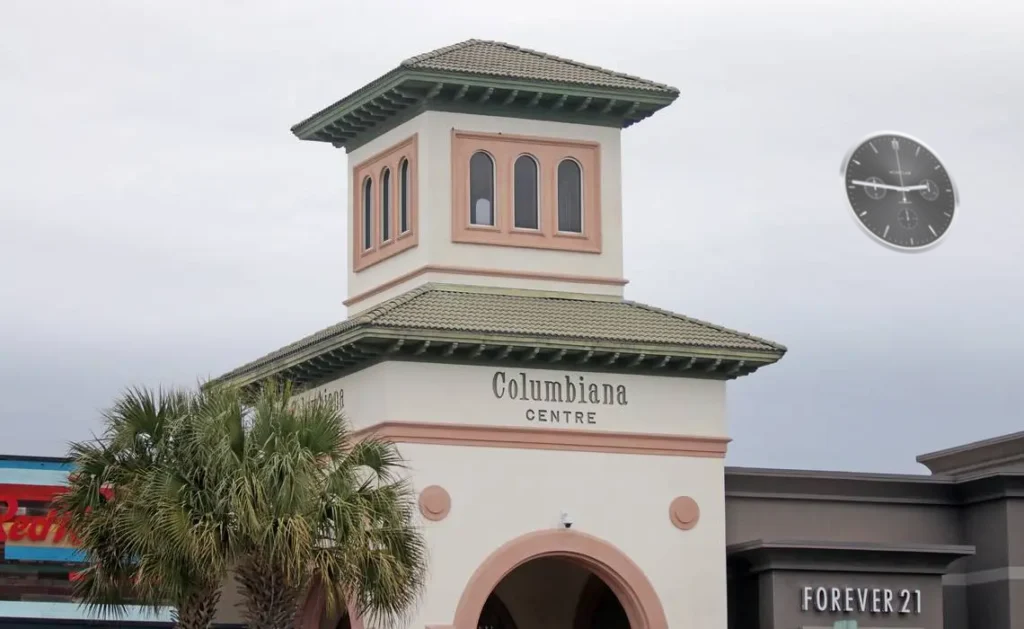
2:46
